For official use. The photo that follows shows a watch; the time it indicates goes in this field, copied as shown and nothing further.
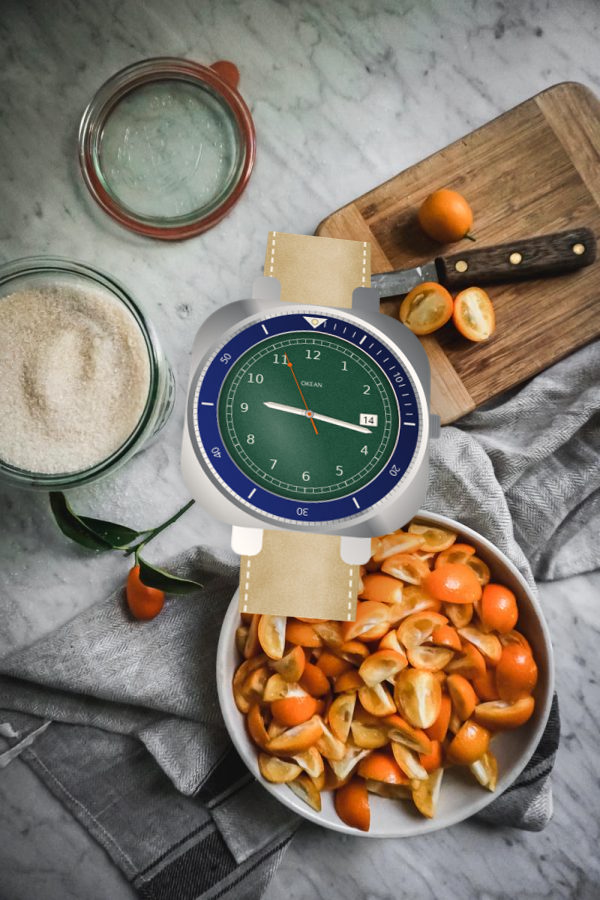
9:16:56
